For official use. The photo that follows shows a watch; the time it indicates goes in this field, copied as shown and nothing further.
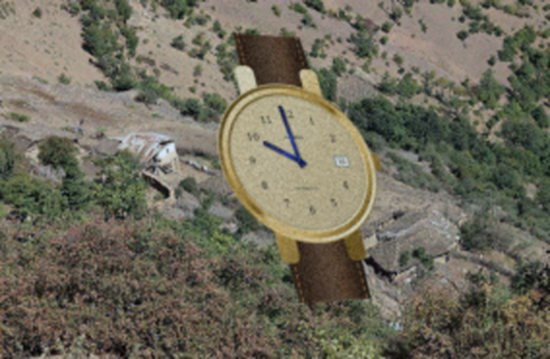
9:59
